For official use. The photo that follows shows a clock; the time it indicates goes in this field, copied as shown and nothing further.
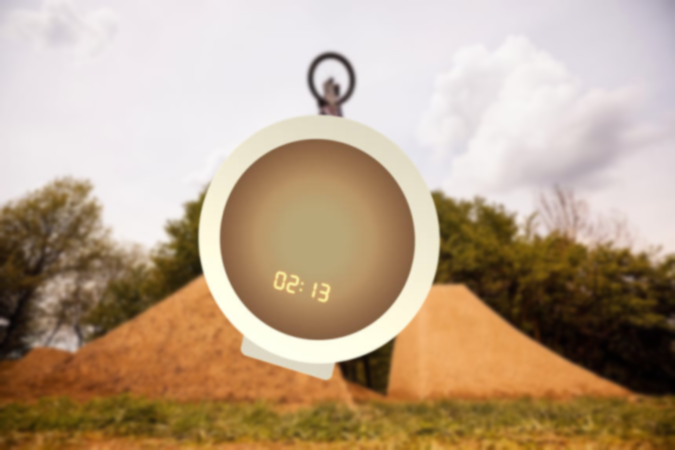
2:13
